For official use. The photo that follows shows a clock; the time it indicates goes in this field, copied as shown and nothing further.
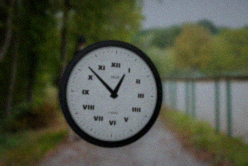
12:52
